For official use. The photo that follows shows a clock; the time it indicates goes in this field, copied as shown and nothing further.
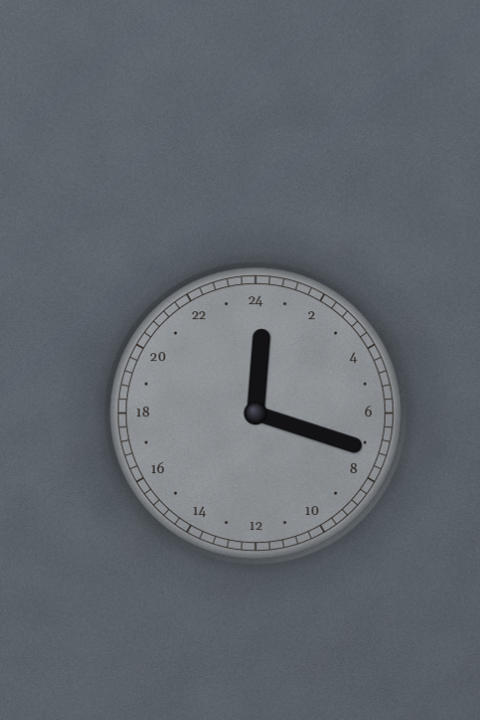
0:18
